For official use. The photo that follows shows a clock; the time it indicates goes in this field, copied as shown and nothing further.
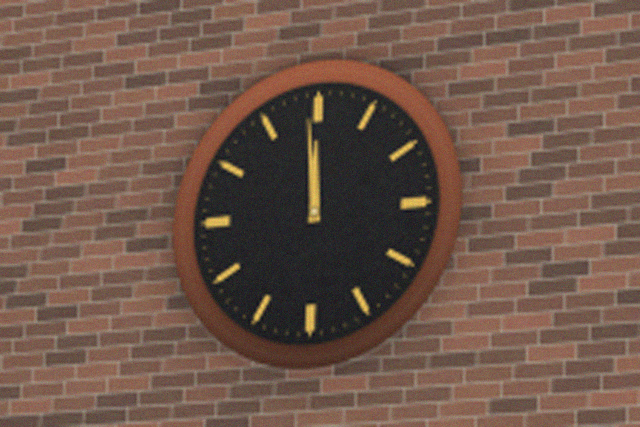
11:59
